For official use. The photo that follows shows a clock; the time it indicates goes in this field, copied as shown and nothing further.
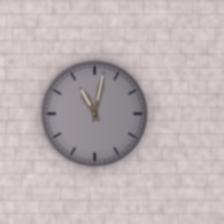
11:02
